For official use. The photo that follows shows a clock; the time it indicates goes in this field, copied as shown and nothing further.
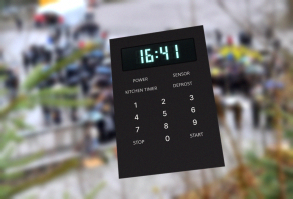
16:41
